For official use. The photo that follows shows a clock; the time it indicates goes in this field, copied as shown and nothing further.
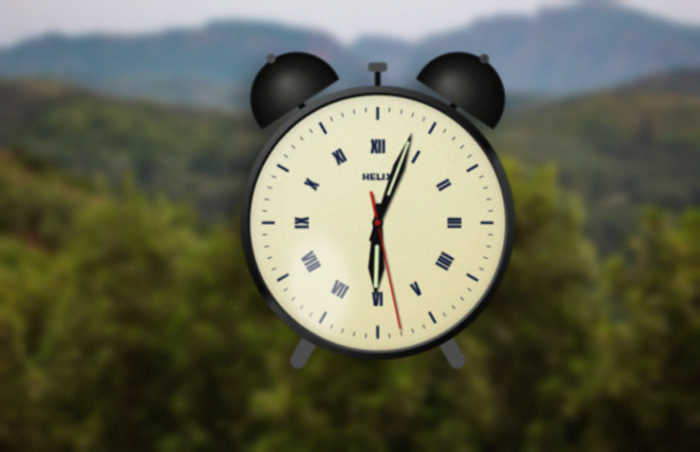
6:03:28
